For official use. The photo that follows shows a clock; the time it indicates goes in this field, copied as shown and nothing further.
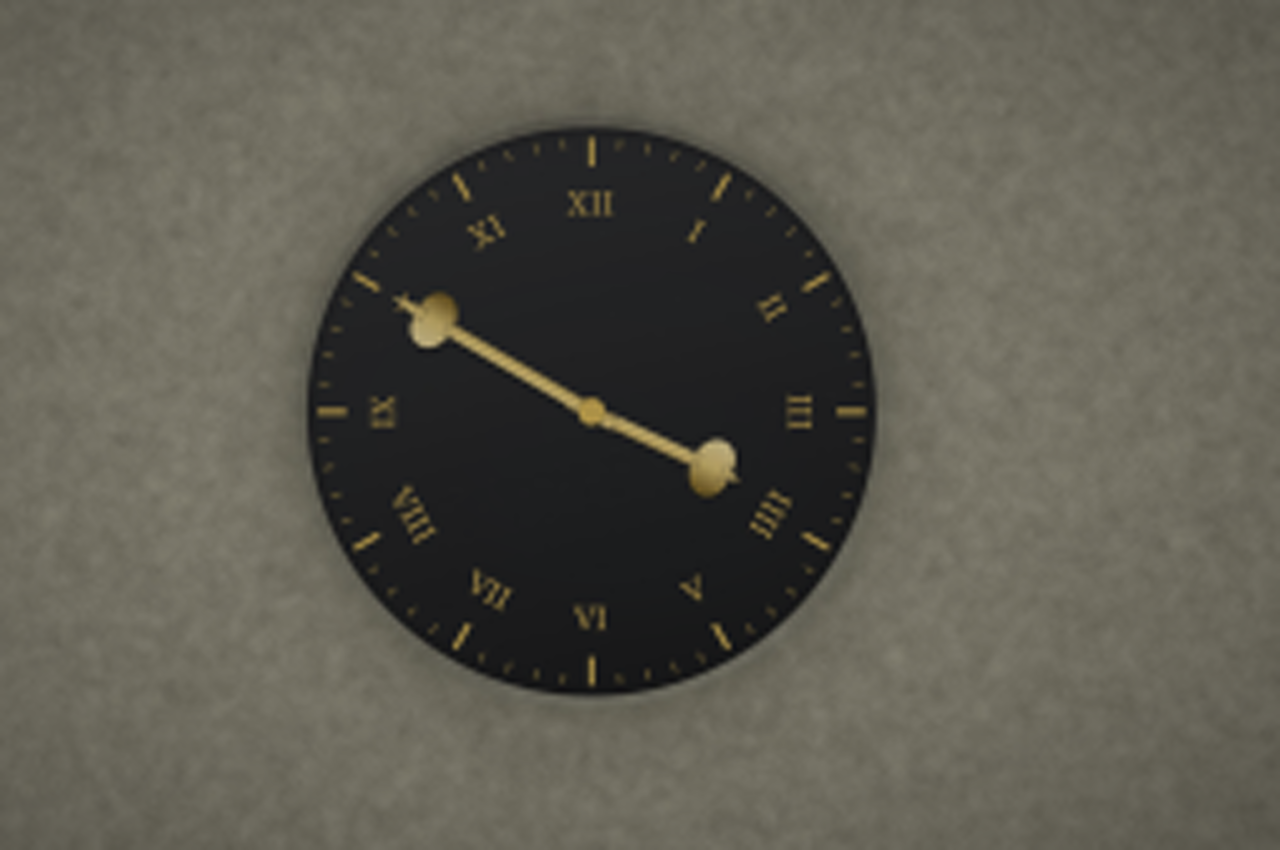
3:50
